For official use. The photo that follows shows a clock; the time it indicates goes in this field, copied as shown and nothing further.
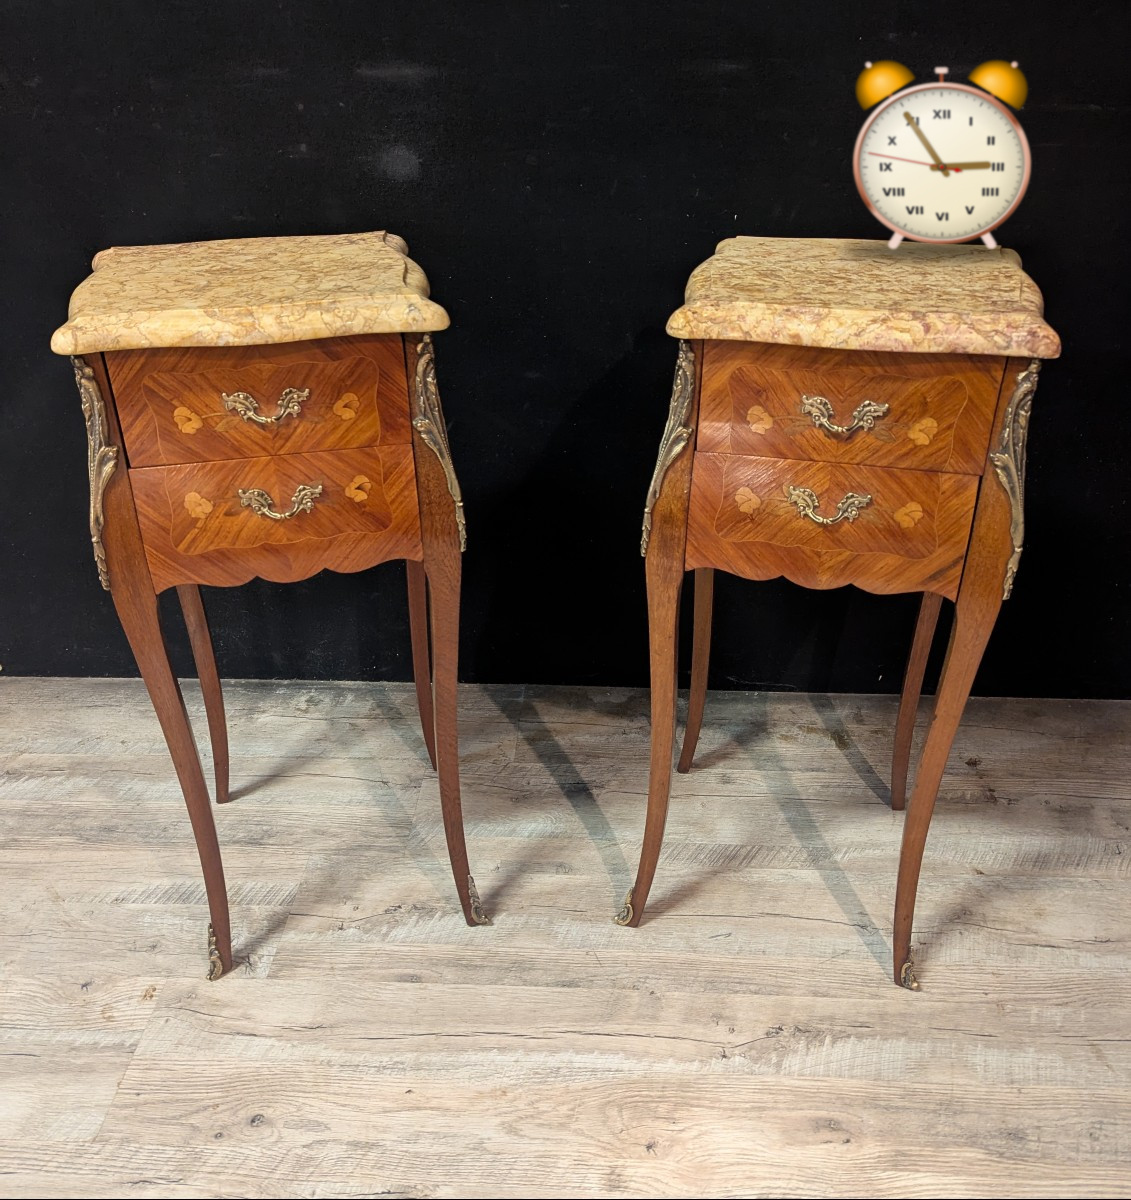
2:54:47
